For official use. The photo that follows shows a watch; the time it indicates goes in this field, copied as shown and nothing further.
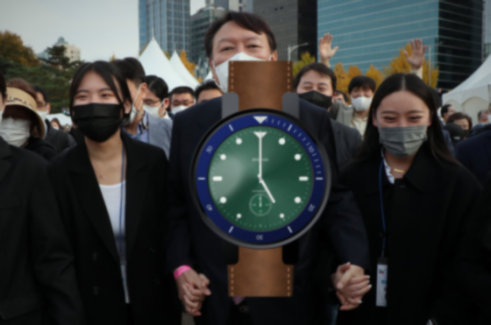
5:00
